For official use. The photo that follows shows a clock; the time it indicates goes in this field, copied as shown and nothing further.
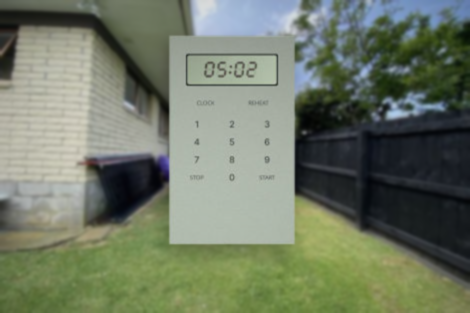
5:02
